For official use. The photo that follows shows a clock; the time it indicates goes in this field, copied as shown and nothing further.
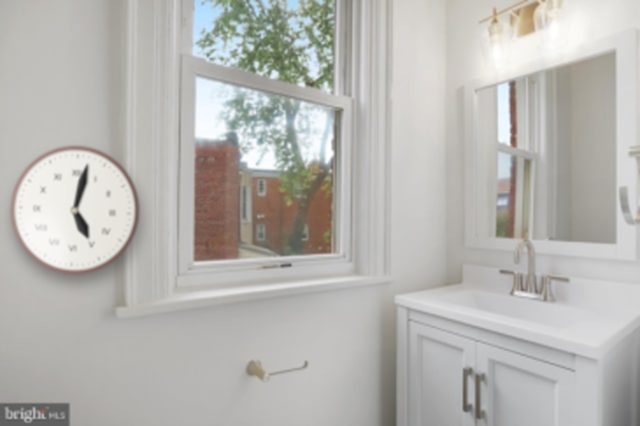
5:02
